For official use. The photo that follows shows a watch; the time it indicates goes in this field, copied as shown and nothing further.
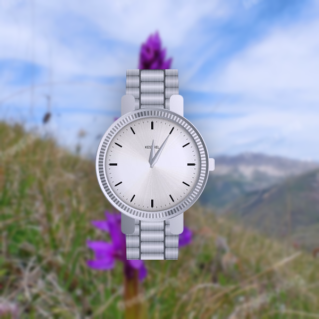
12:05
